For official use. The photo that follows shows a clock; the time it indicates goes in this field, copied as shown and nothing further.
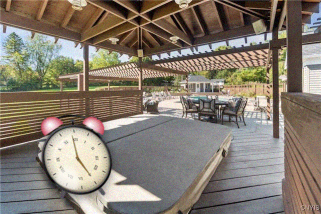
4:59
